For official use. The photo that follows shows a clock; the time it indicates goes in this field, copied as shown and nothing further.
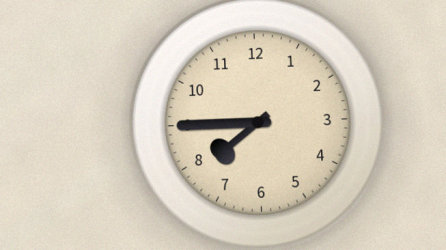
7:45
